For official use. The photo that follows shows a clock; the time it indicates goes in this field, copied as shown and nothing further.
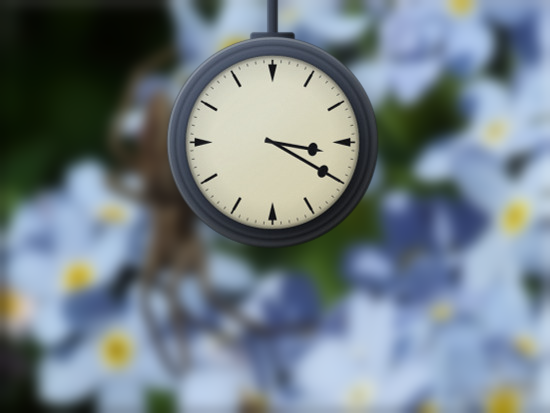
3:20
